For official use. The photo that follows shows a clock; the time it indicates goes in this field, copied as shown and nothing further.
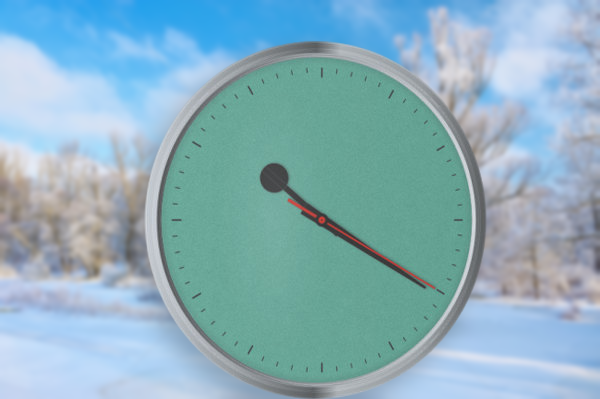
10:20:20
